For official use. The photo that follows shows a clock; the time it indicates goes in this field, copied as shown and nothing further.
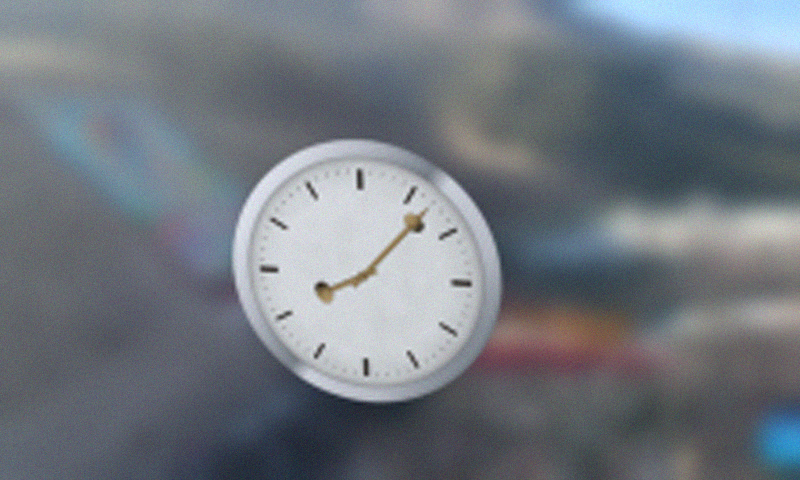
8:07
